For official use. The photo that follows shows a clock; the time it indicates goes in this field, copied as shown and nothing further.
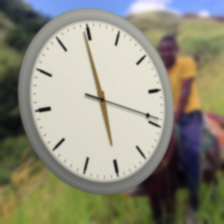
5:59:19
